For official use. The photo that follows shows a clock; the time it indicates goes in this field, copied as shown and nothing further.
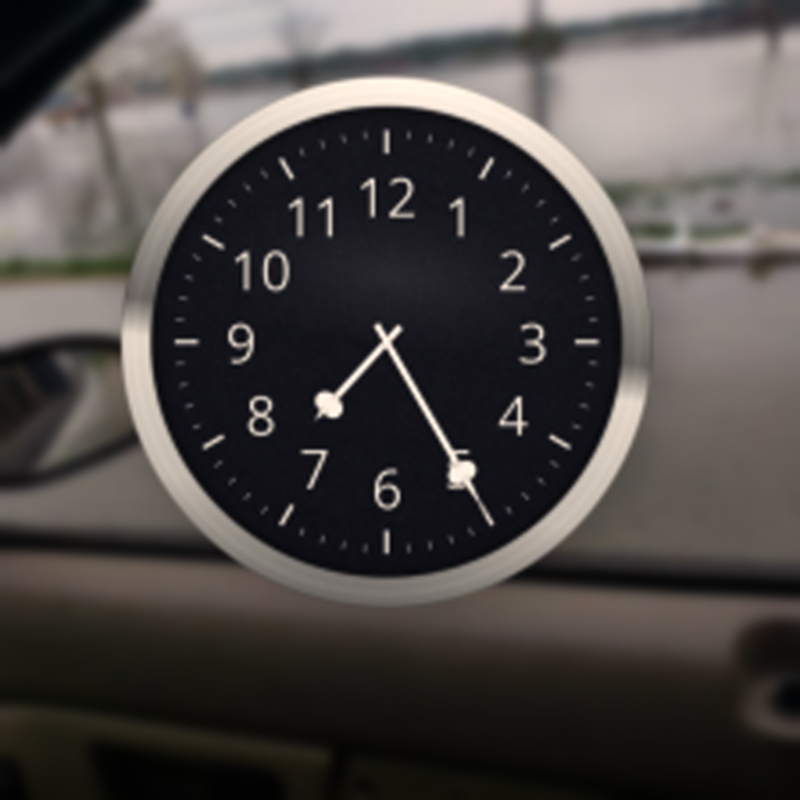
7:25
